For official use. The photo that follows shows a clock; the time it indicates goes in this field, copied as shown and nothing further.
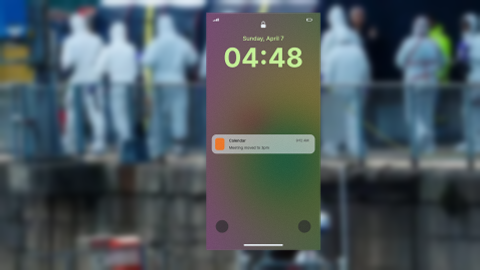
4:48
